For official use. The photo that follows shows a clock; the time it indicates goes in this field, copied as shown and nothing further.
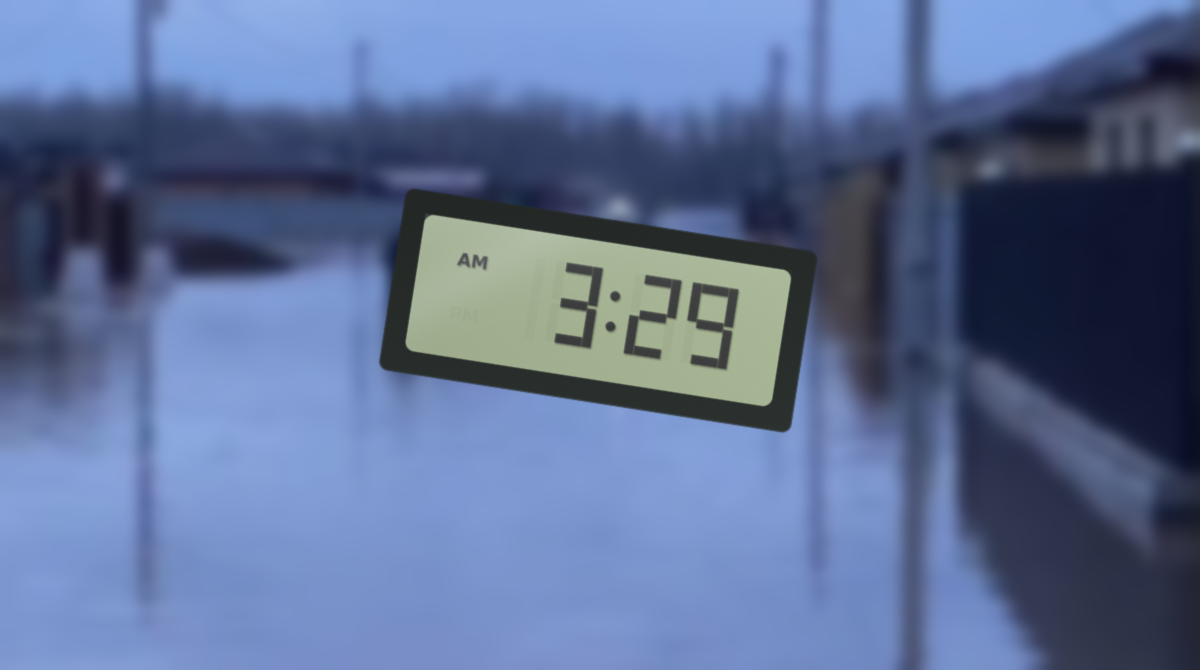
3:29
